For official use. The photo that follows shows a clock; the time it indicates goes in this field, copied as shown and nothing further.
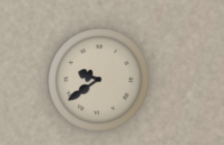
9:39
